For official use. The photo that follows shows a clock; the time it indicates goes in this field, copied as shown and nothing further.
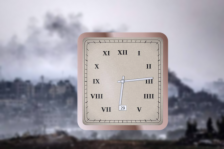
6:14
